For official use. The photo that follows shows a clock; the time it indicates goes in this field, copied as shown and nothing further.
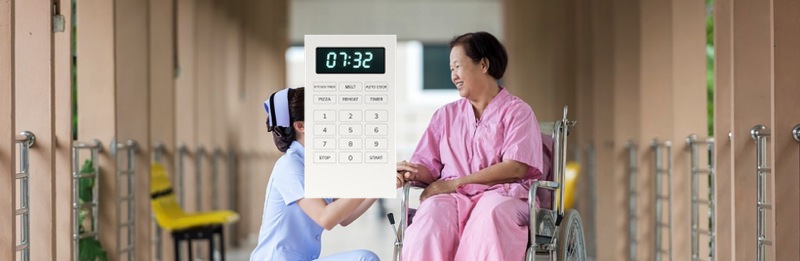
7:32
